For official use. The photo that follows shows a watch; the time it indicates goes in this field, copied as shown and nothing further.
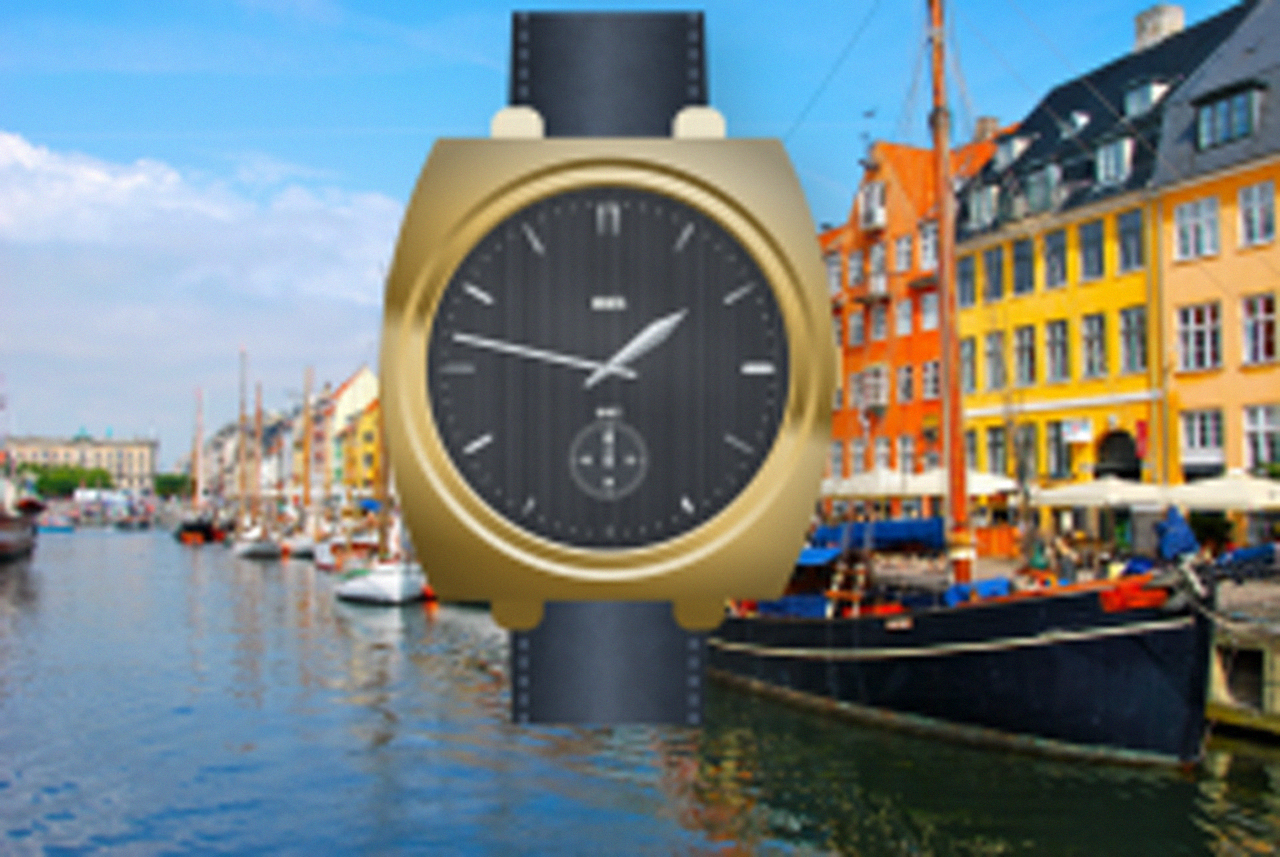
1:47
